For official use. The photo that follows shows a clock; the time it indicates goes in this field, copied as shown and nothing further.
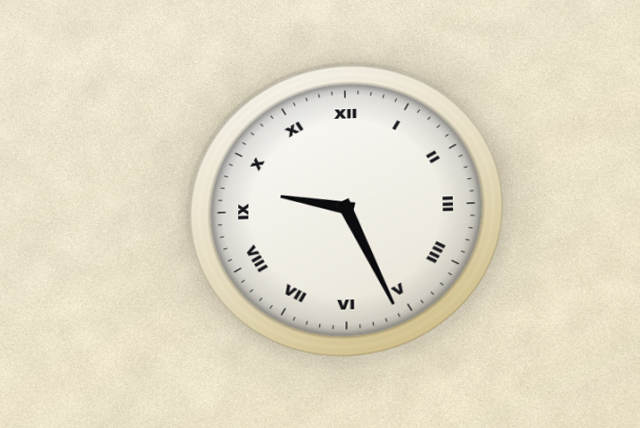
9:26
